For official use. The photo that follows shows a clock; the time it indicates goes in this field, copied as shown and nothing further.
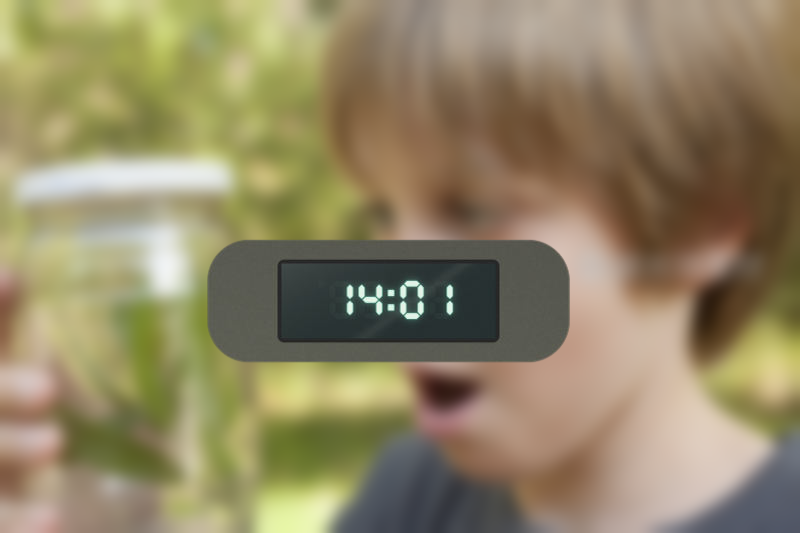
14:01
